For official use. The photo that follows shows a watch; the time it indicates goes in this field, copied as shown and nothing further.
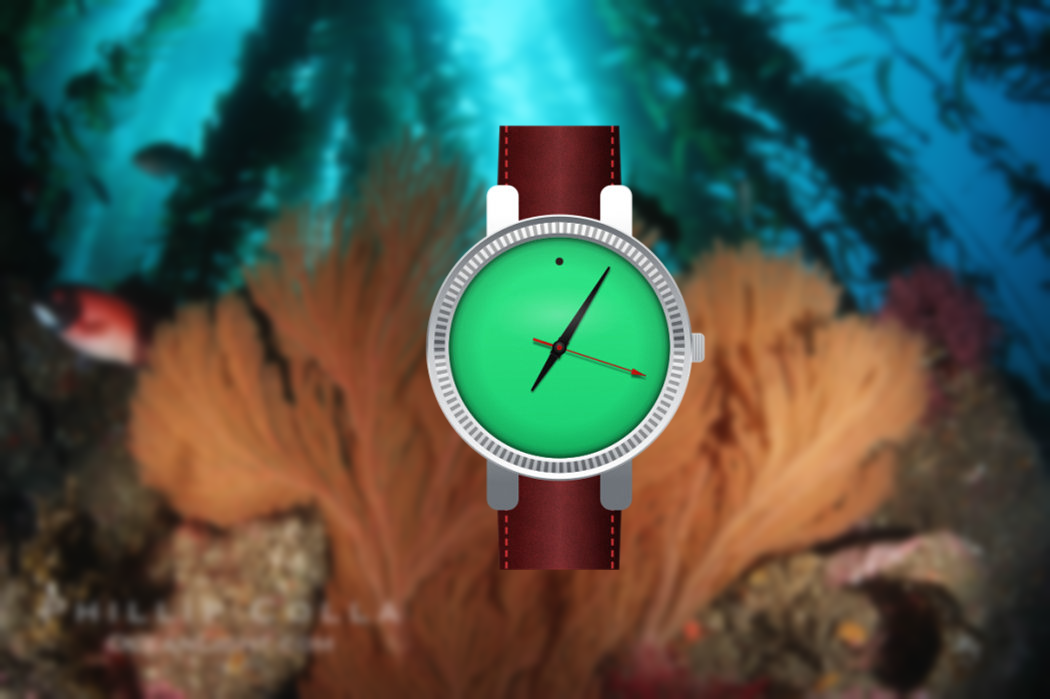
7:05:18
